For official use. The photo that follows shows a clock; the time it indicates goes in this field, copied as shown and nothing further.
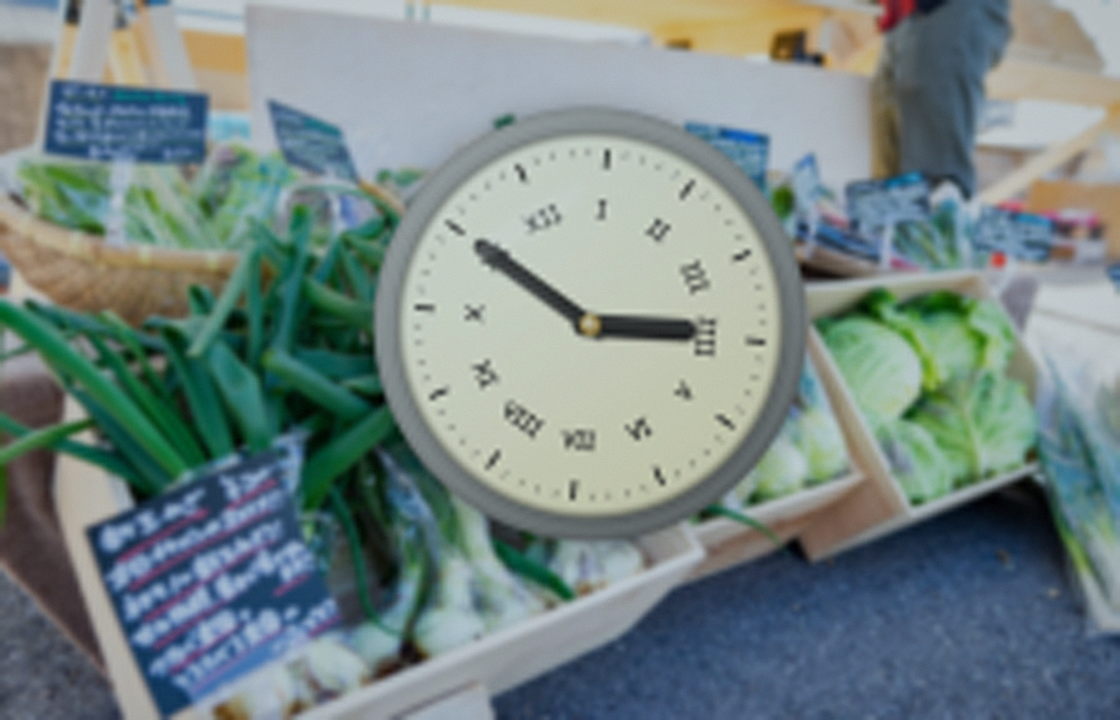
3:55
